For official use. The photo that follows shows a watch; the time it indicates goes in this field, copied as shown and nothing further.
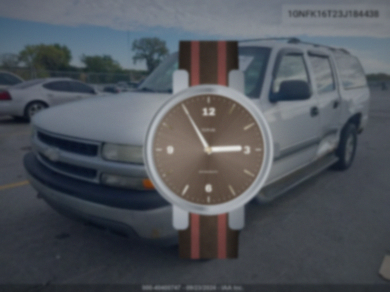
2:55
